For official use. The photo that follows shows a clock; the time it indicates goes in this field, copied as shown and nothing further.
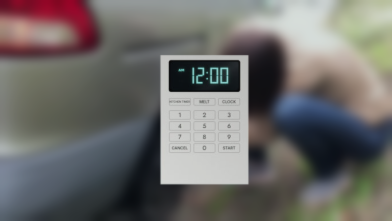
12:00
